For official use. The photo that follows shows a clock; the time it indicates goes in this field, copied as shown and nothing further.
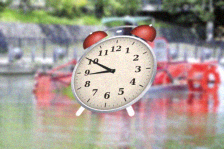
8:50
